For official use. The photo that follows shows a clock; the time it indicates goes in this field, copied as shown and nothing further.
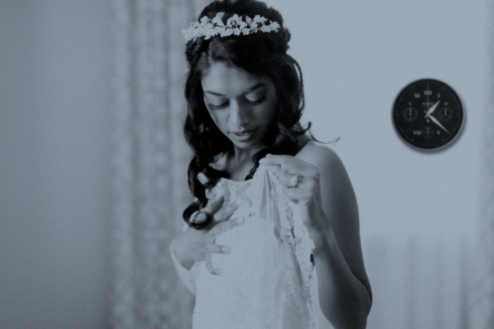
1:22
